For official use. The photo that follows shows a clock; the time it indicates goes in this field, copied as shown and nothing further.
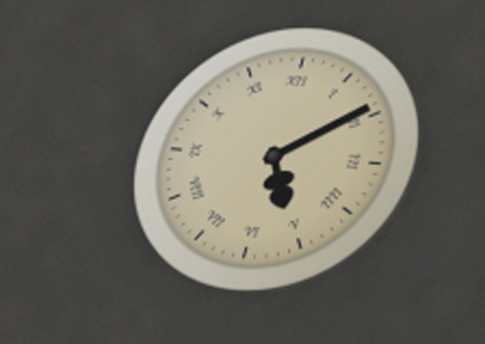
5:09
